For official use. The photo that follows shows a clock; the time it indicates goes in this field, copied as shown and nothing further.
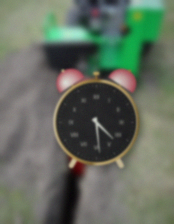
4:29
